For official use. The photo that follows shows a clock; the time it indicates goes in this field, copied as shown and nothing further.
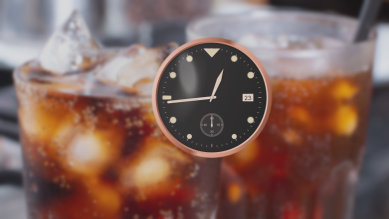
12:44
